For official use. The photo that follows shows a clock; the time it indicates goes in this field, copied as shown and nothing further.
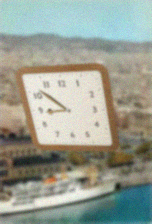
8:52
